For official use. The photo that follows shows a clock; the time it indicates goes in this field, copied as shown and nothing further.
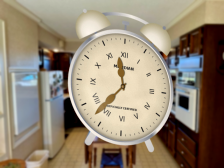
11:37
